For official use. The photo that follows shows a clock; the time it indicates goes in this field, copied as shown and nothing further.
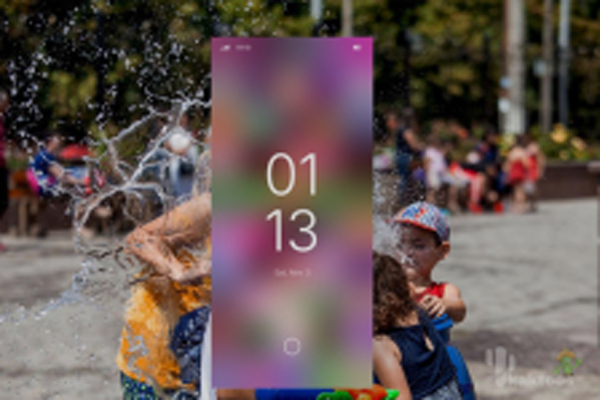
1:13
